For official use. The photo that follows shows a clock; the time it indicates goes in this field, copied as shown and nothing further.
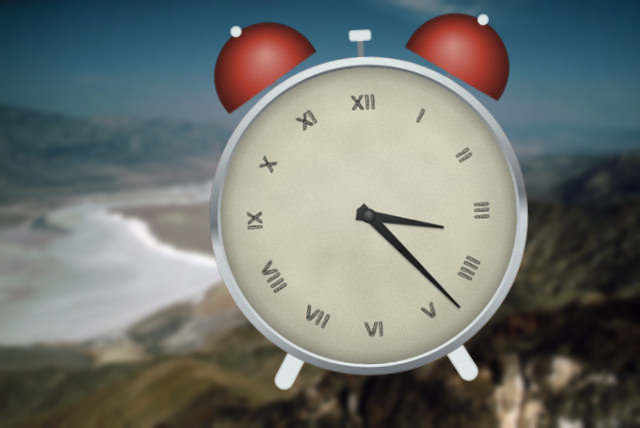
3:23
